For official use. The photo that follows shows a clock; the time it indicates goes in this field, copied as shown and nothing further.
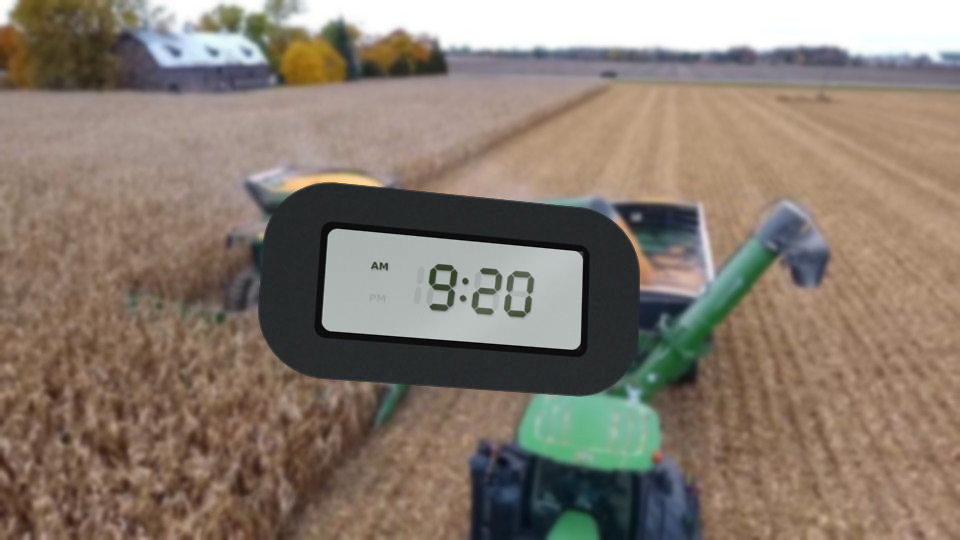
9:20
